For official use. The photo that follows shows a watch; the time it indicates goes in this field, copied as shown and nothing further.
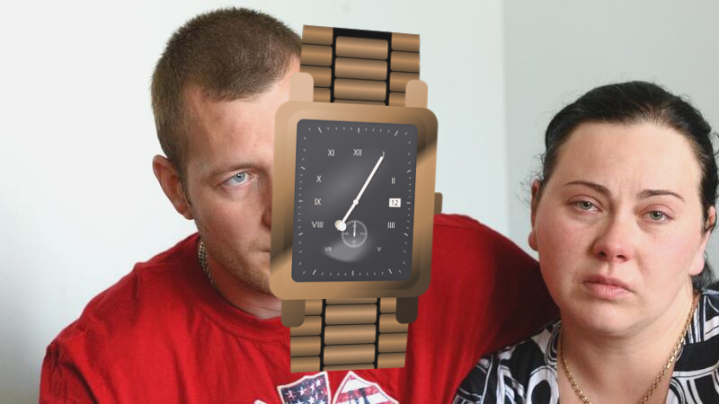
7:05
